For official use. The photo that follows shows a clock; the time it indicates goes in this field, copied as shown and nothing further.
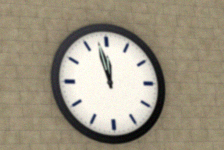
11:58
